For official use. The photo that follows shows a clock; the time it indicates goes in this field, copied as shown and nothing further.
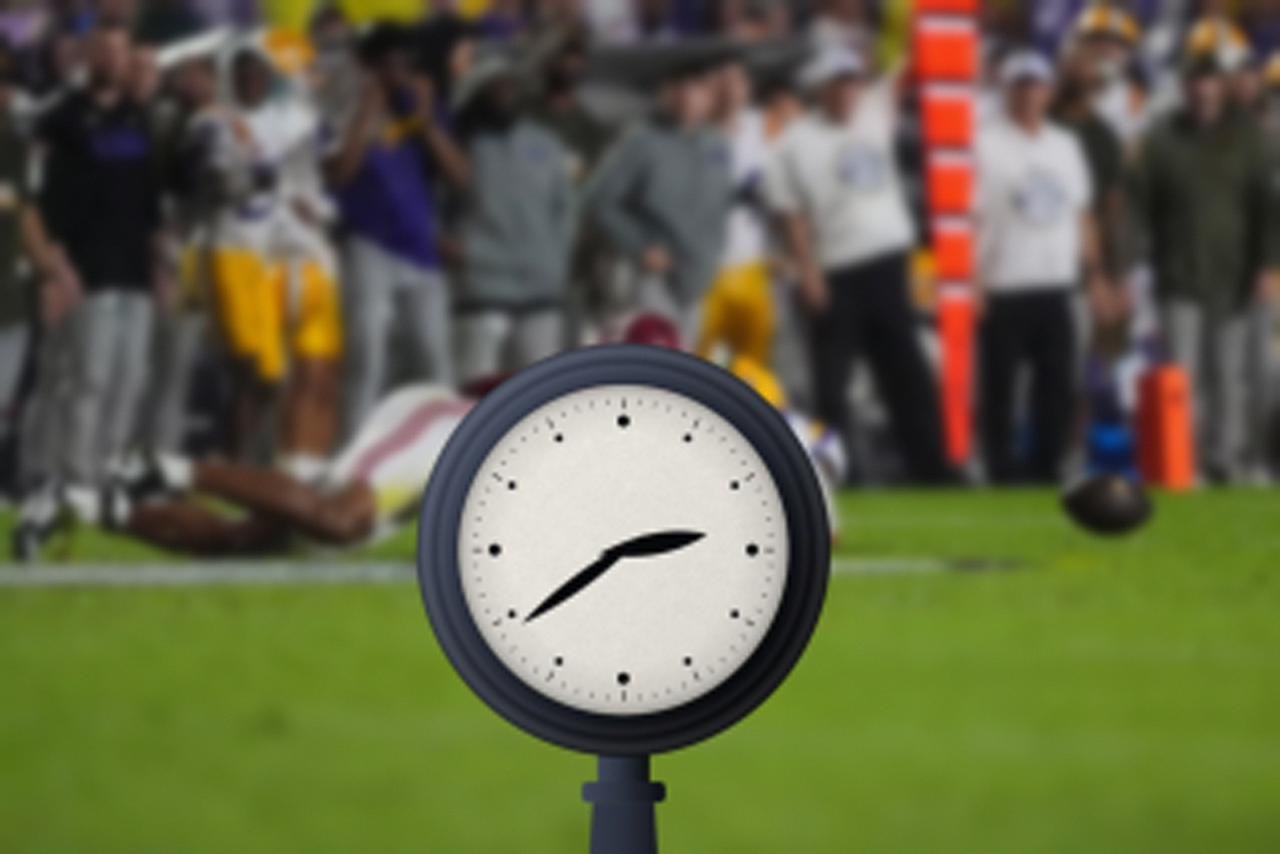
2:39
